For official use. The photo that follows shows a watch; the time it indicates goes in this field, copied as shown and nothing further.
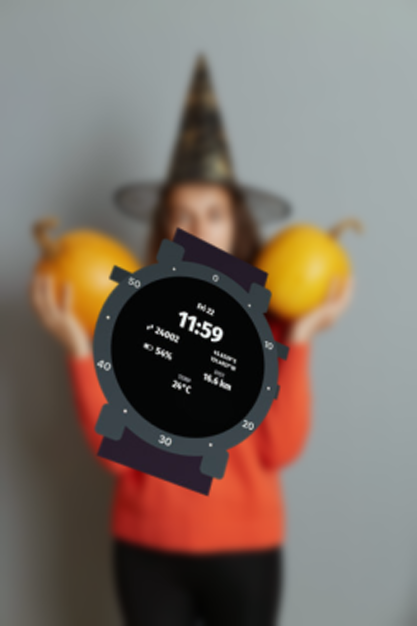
11:59
